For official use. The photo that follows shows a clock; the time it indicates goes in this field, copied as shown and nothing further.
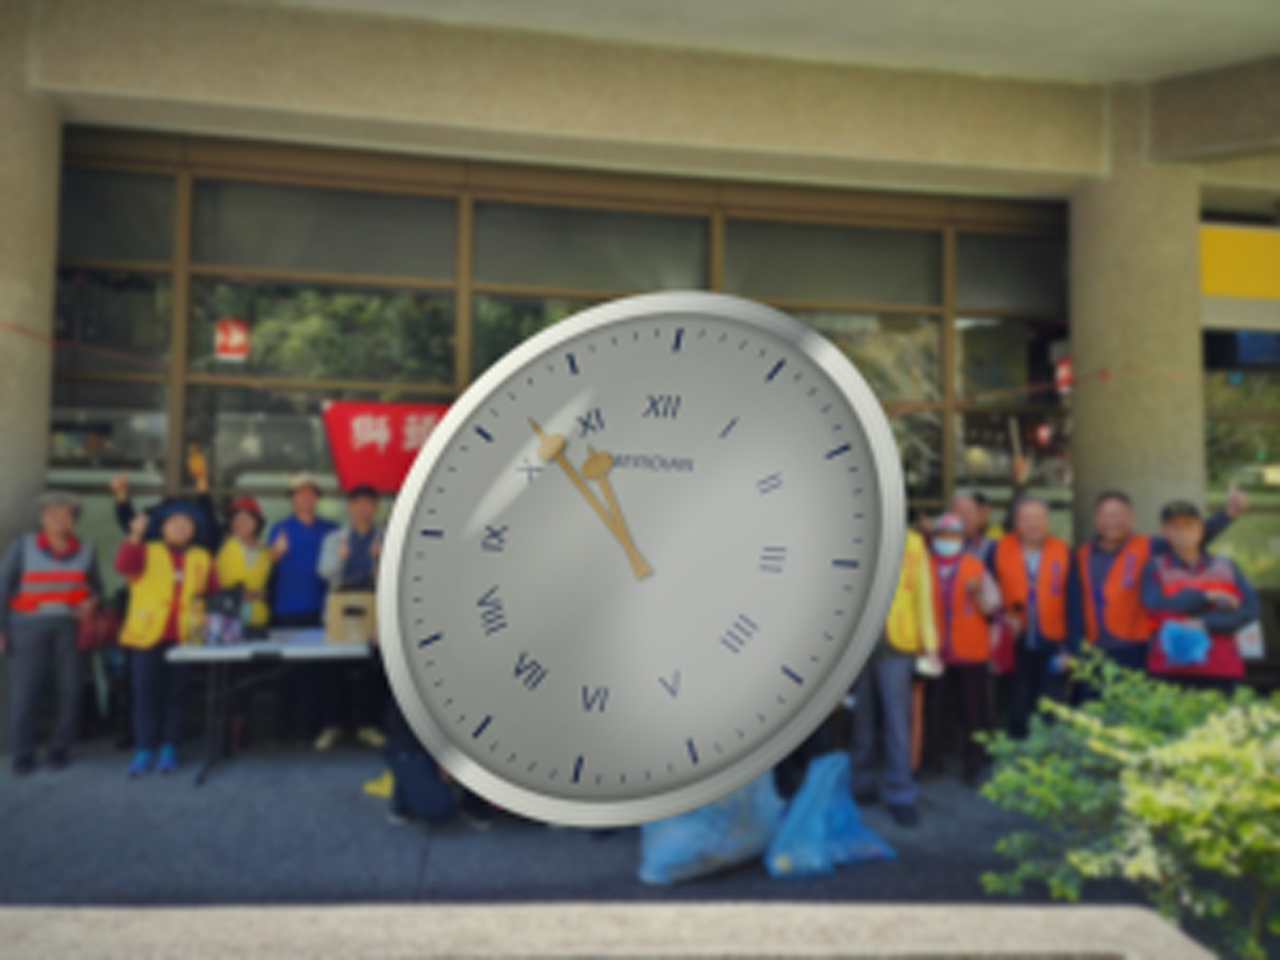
10:52
